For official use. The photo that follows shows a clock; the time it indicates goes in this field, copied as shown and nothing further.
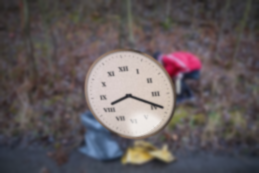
8:19
